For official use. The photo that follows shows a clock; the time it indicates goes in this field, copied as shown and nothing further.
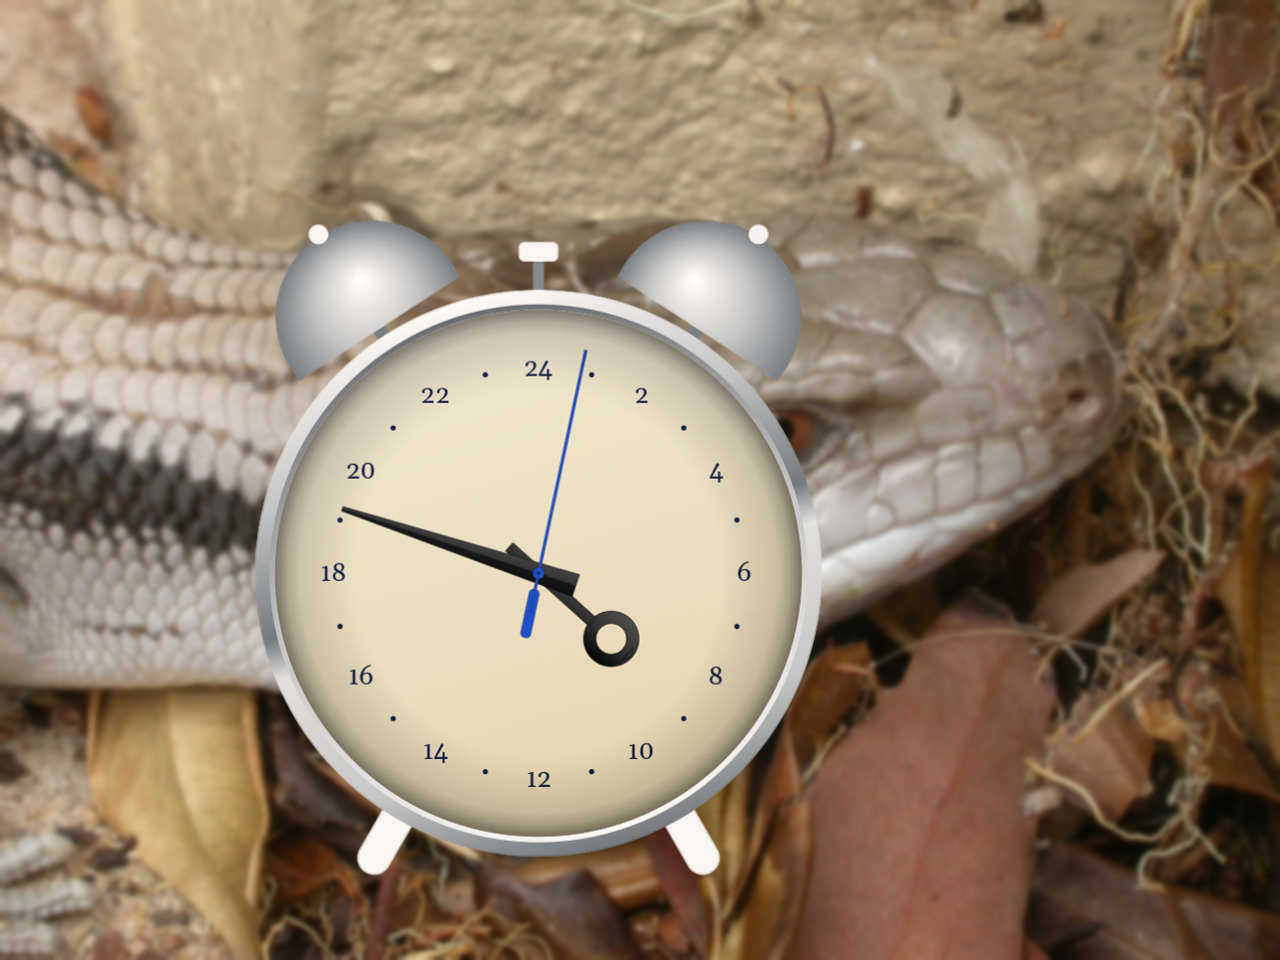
8:48:02
